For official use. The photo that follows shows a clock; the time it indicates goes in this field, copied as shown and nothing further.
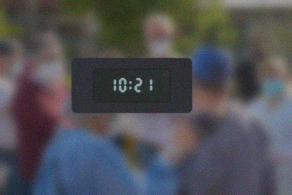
10:21
